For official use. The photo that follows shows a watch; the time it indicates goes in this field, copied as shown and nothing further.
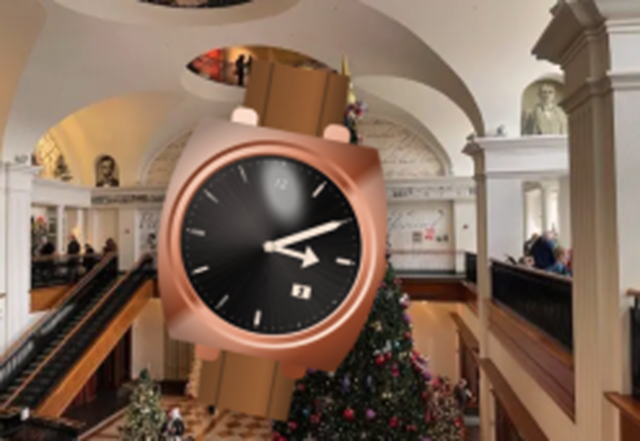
3:10
